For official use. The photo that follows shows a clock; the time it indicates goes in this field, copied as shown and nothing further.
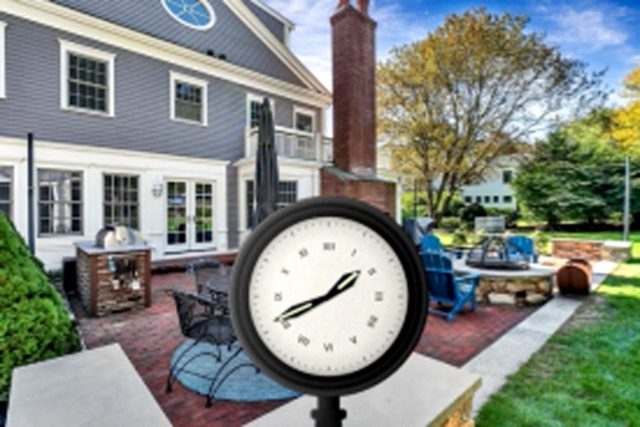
1:41
